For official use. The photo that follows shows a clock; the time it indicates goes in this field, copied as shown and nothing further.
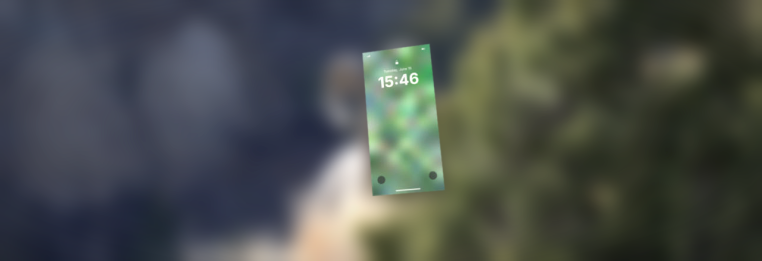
15:46
